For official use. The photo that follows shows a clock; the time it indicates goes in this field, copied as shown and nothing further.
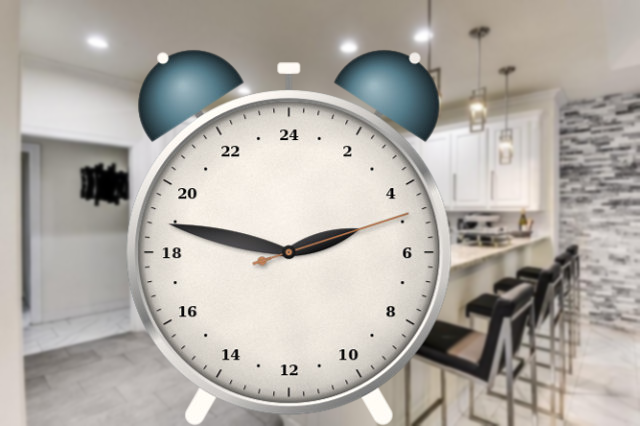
4:47:12
